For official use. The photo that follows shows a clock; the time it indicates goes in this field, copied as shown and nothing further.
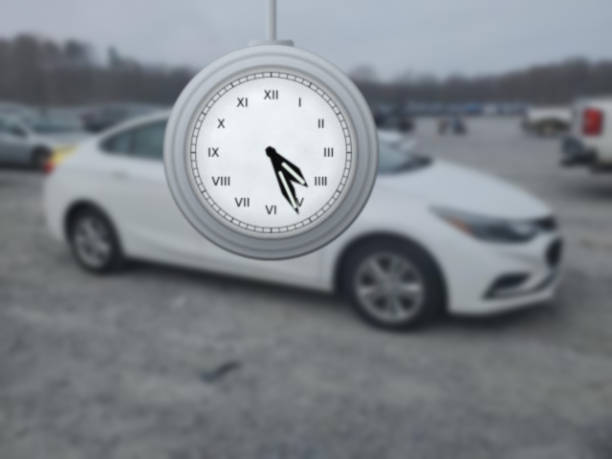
4:26
